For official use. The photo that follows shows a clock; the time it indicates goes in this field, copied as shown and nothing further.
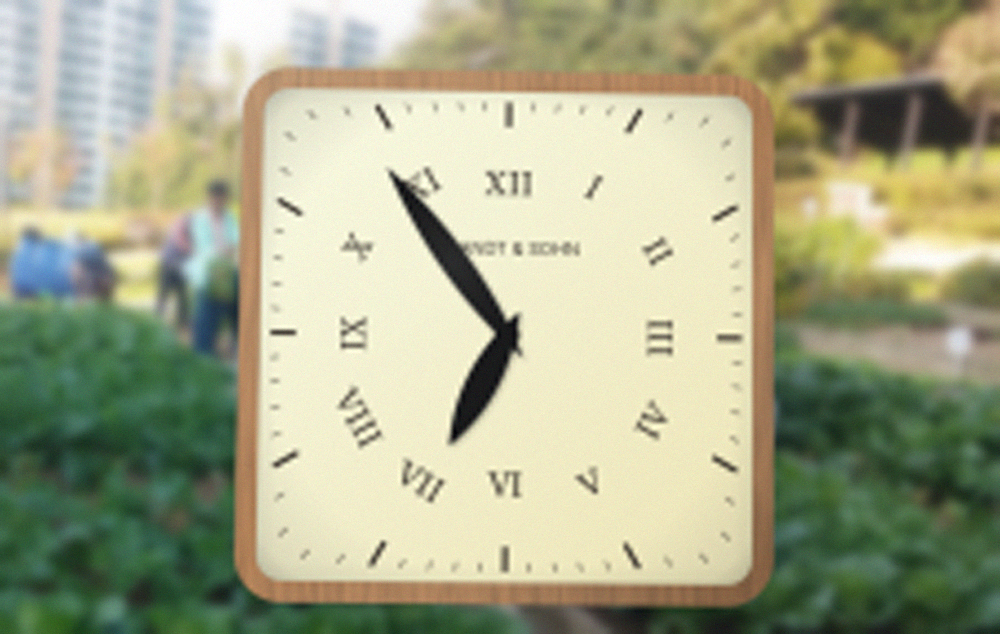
6:54
